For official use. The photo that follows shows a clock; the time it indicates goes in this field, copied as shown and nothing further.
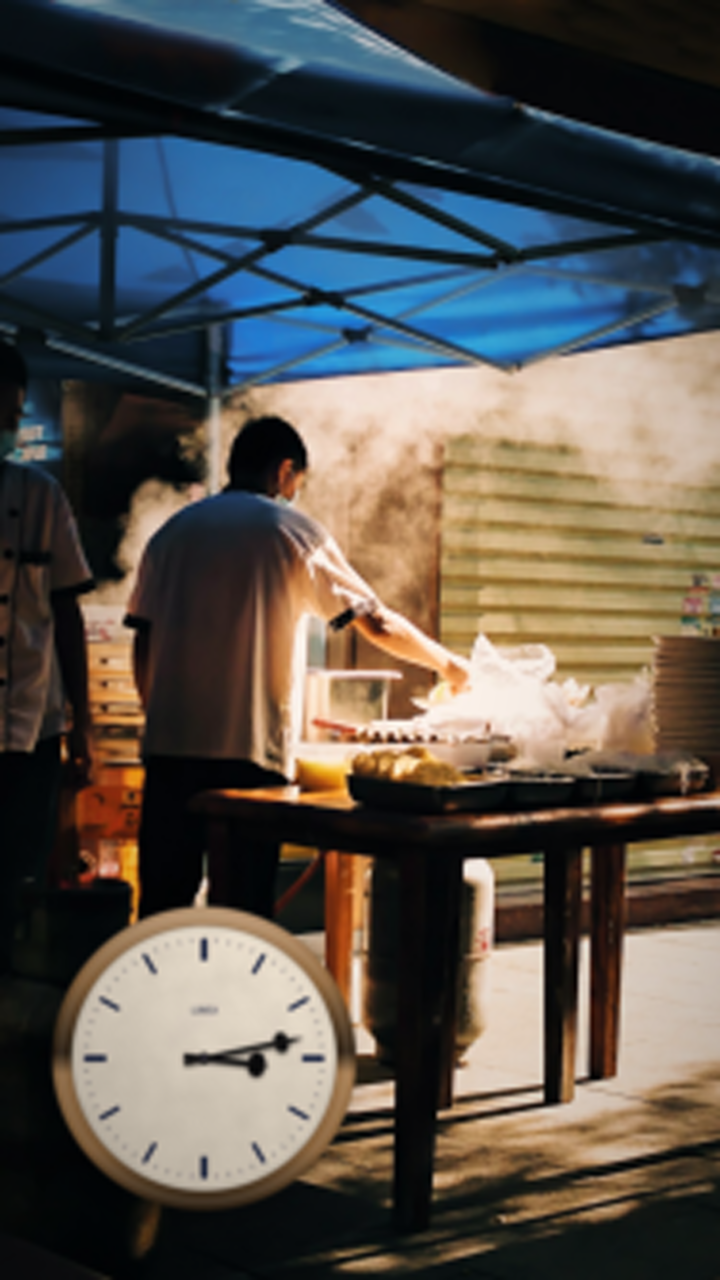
3:13
